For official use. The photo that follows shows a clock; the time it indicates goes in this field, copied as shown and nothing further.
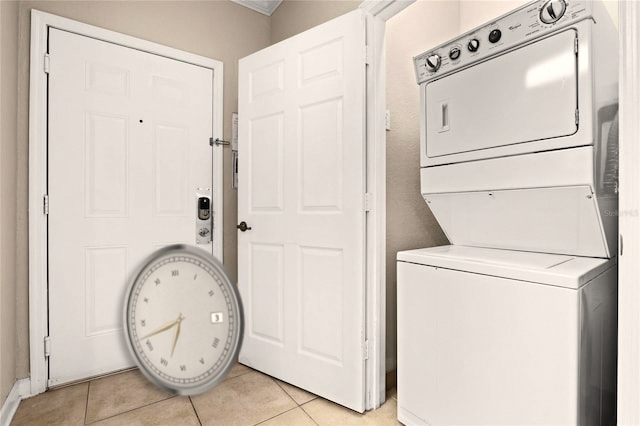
6:42
